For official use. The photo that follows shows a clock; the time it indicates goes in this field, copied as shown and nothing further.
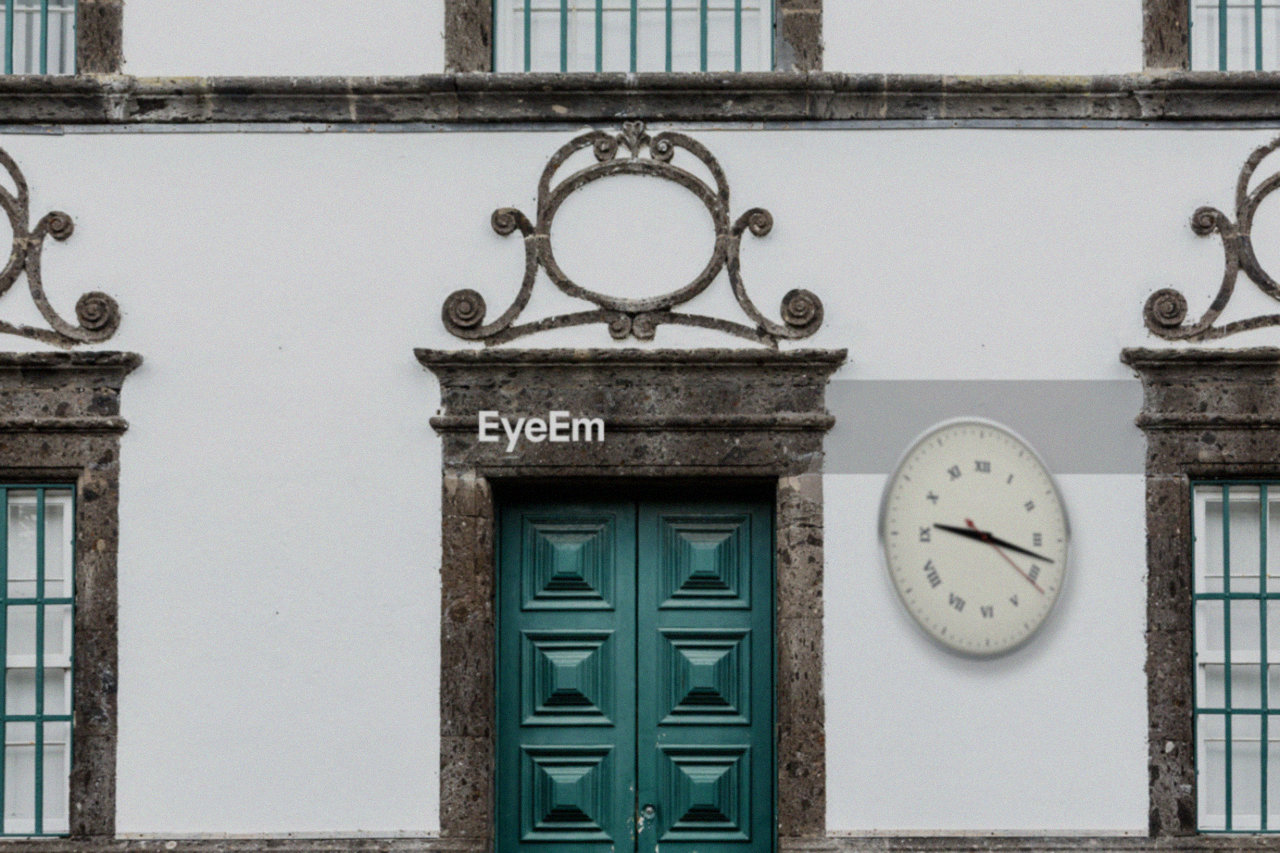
9:17:21
